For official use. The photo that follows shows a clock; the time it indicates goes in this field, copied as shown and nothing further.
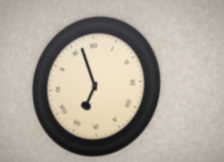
6:57
